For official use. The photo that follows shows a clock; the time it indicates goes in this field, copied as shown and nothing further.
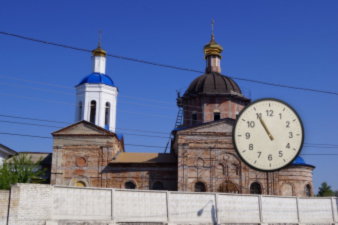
10:55
